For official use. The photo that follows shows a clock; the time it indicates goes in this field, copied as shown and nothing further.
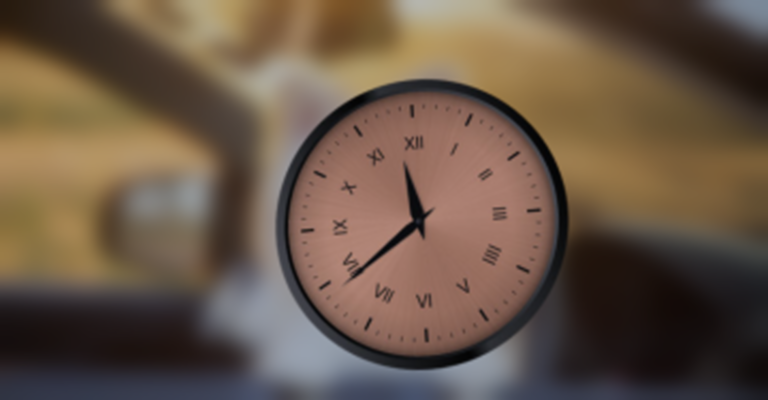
11:39
